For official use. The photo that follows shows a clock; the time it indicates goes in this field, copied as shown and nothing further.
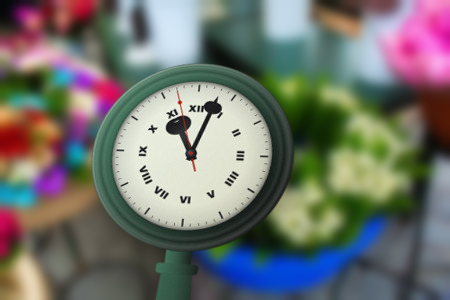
11:02:57
